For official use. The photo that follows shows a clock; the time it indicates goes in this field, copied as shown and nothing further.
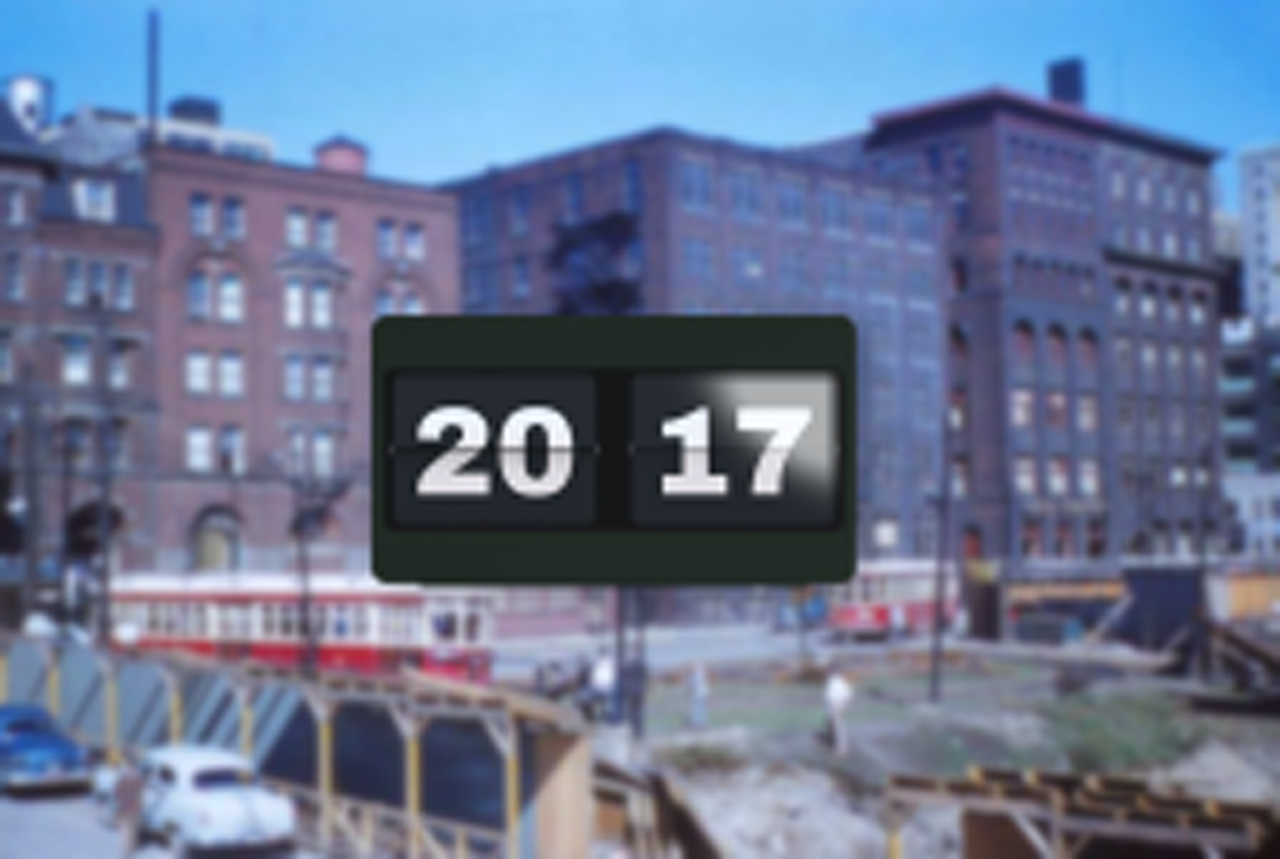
20:17
